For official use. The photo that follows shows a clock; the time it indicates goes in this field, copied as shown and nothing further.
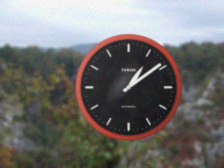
1:09
